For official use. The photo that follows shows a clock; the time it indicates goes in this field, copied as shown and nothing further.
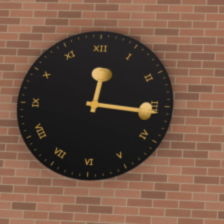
12:16
